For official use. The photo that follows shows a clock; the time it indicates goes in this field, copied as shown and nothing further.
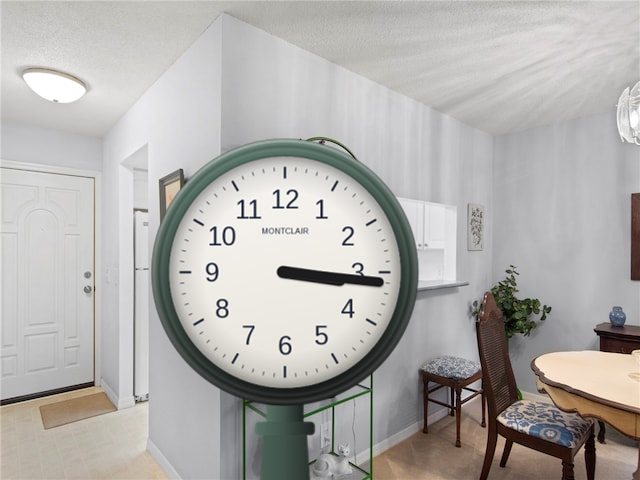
3:16
